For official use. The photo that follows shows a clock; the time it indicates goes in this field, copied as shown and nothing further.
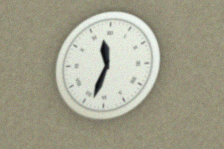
11:33
